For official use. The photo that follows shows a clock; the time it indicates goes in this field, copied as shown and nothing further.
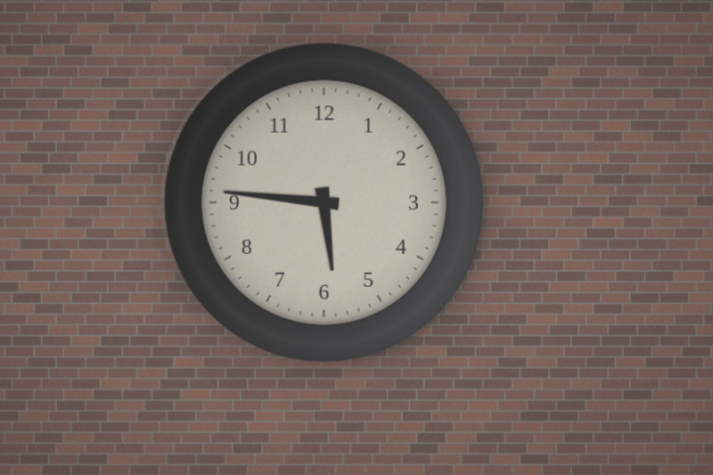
5:46
